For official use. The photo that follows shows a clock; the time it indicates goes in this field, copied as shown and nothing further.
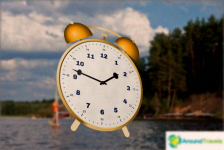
1:47
